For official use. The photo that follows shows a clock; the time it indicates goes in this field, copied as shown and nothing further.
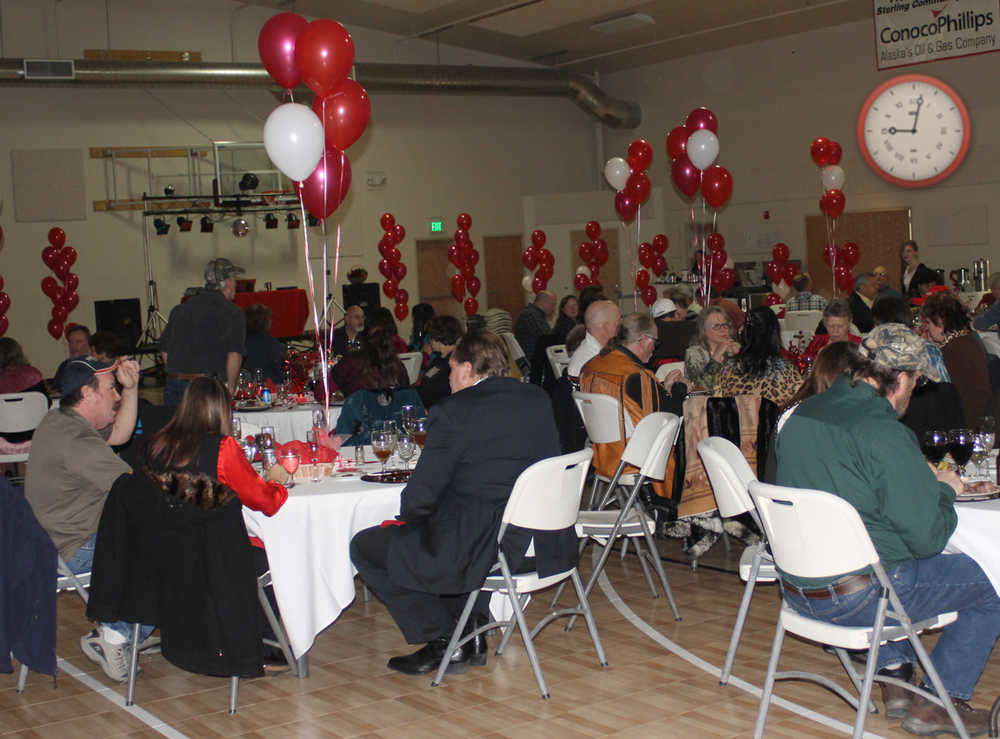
9:02
